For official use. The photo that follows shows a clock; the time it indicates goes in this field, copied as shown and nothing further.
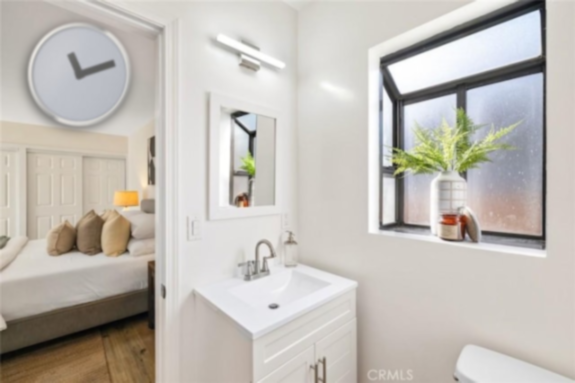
11:12
